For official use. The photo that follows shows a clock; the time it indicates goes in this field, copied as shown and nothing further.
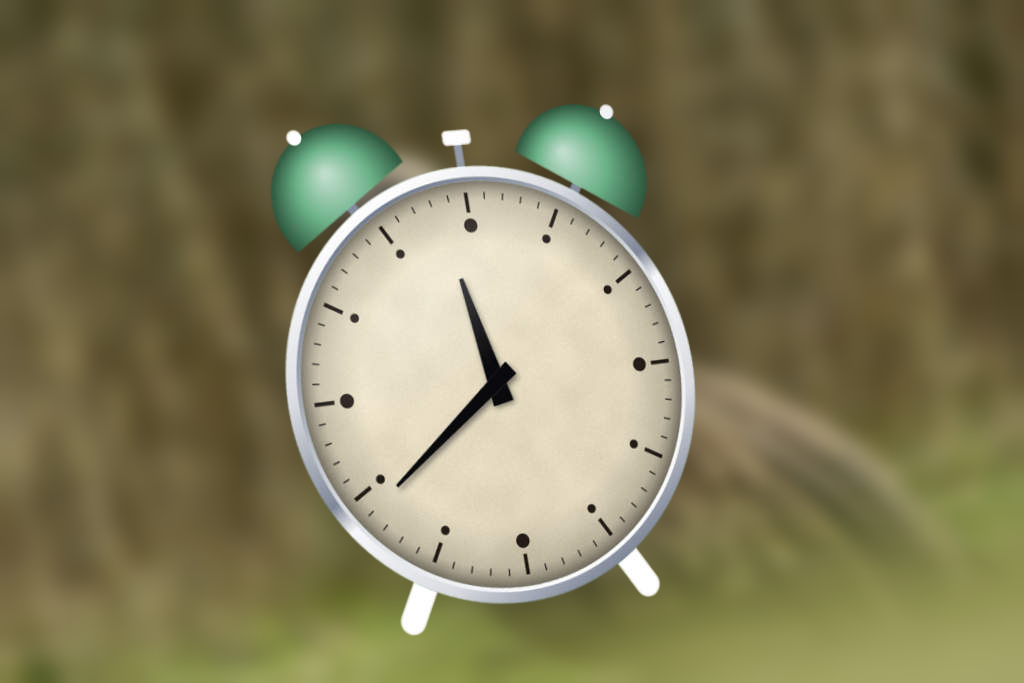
11:39
